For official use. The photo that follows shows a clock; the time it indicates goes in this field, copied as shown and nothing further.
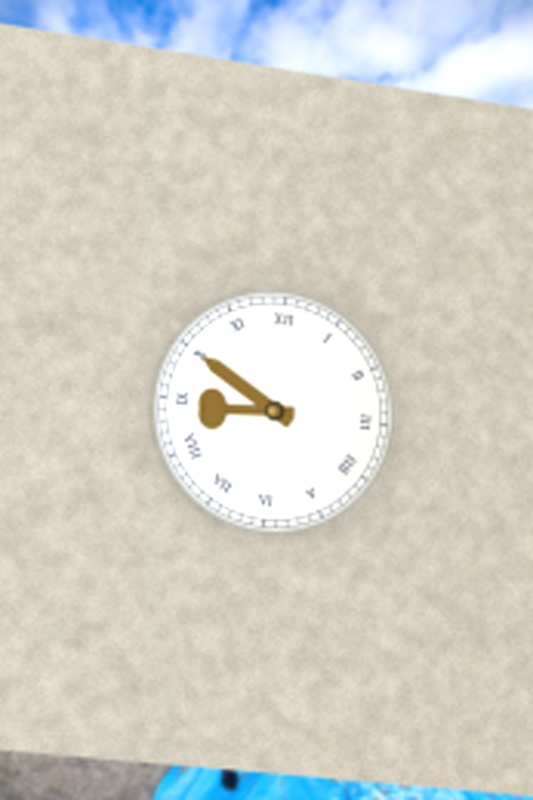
8:50
